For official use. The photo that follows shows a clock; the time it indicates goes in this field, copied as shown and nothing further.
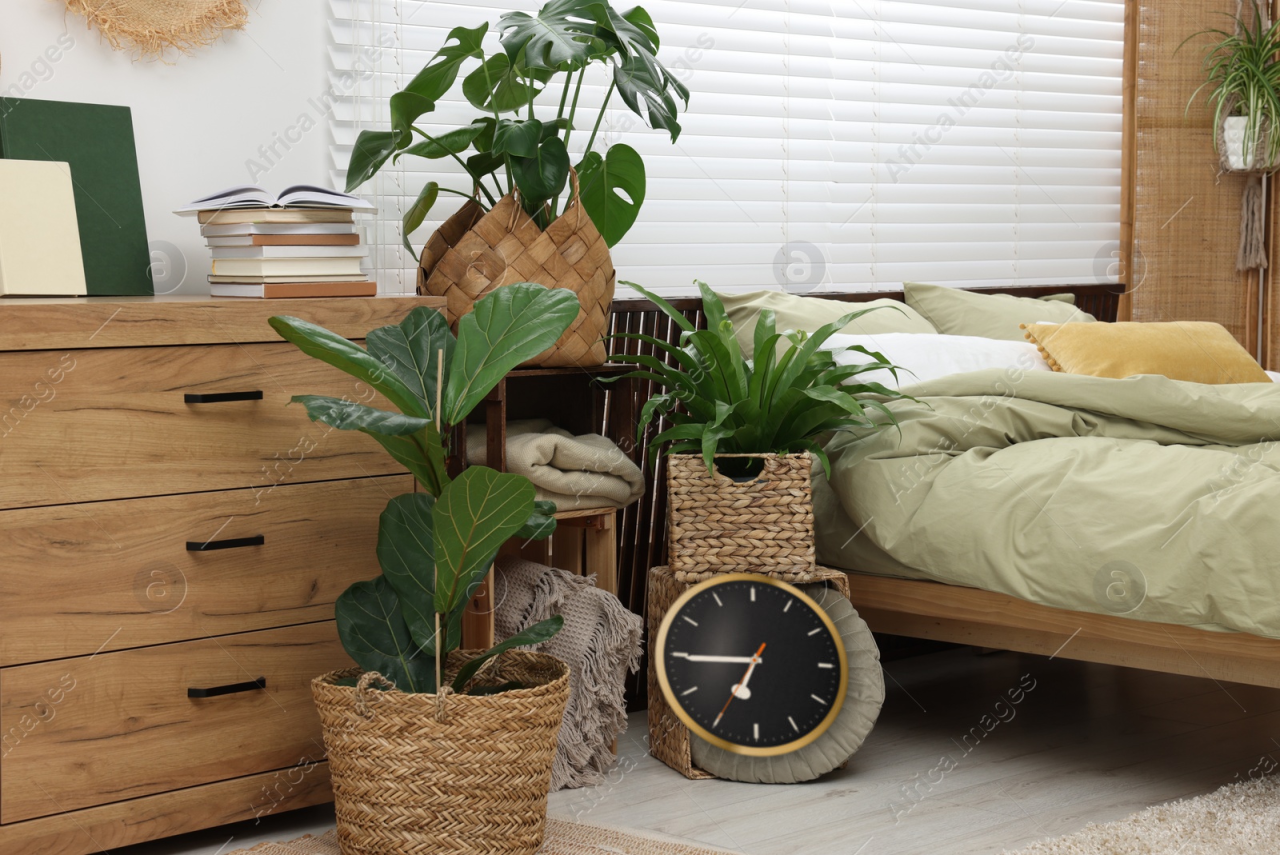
6:44:35
